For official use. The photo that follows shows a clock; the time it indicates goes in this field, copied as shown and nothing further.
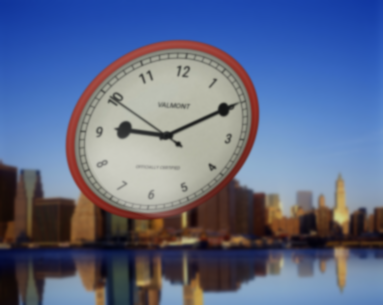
9:09:50
